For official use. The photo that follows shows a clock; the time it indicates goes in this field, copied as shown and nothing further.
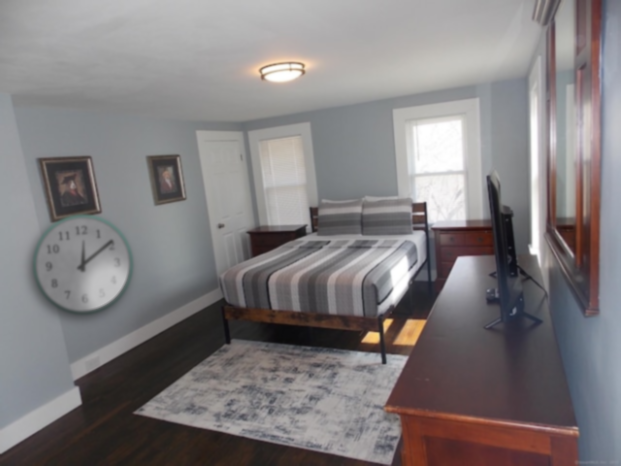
12:09
